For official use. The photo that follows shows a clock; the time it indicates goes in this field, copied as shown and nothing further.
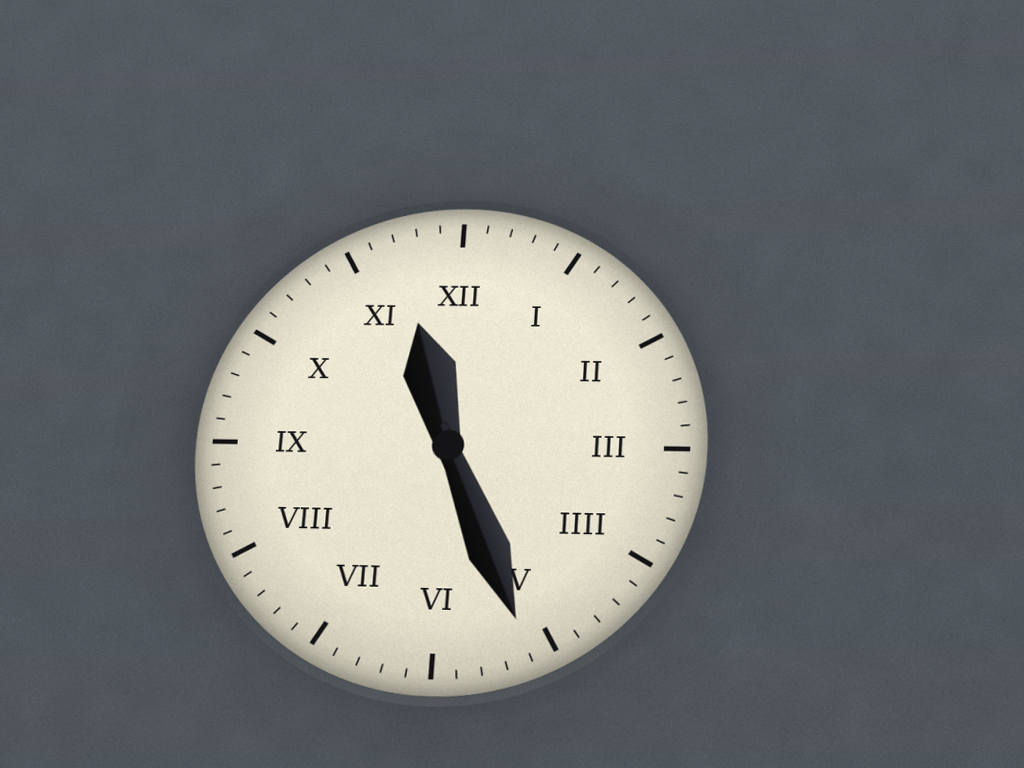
11:26
